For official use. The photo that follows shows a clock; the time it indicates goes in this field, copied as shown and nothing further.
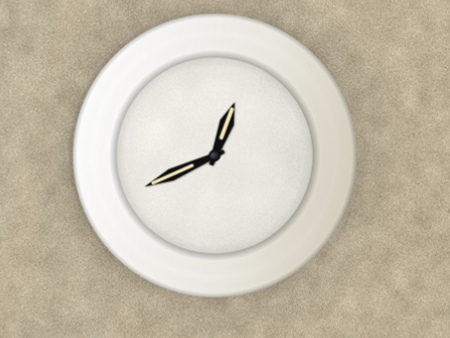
12:41
